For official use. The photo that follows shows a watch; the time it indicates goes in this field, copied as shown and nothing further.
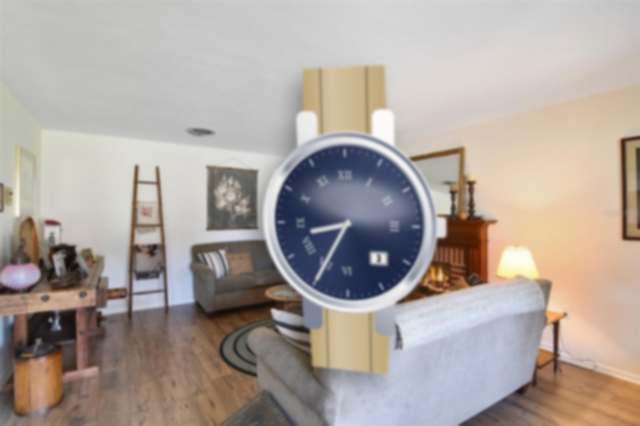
8:35
